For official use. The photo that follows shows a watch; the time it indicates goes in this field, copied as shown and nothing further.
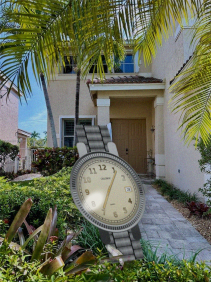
7:06
